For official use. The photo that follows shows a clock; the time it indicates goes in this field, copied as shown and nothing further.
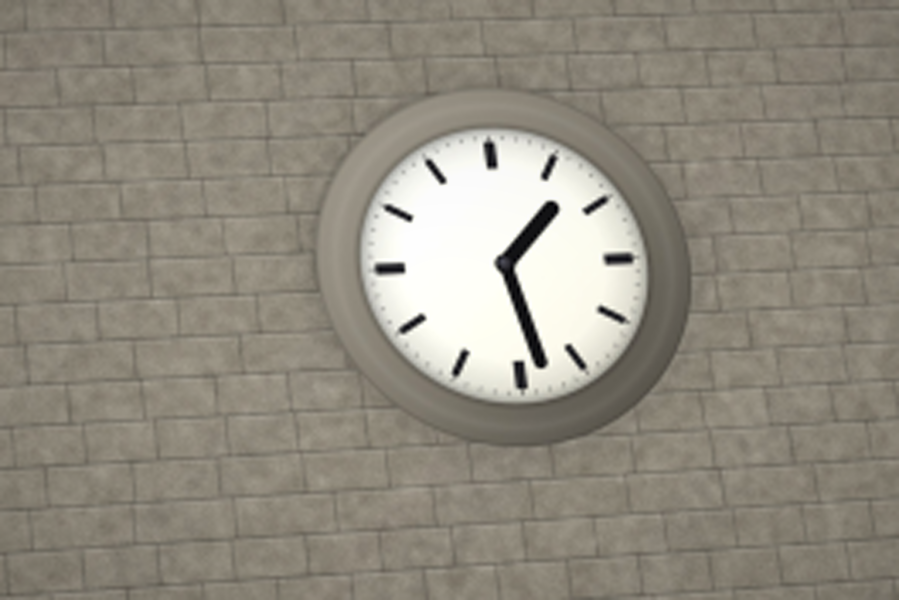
1:28
